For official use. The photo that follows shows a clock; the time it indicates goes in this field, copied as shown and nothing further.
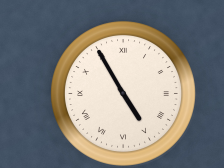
4:55
